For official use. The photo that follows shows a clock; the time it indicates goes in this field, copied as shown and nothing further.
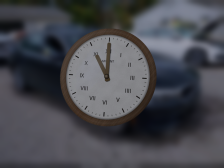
11:00
